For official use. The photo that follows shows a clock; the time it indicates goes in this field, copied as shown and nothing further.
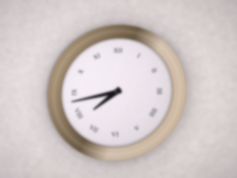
7:43
